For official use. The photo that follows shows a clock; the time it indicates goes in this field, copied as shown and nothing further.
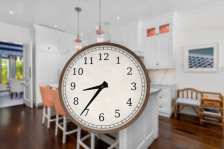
8:36
